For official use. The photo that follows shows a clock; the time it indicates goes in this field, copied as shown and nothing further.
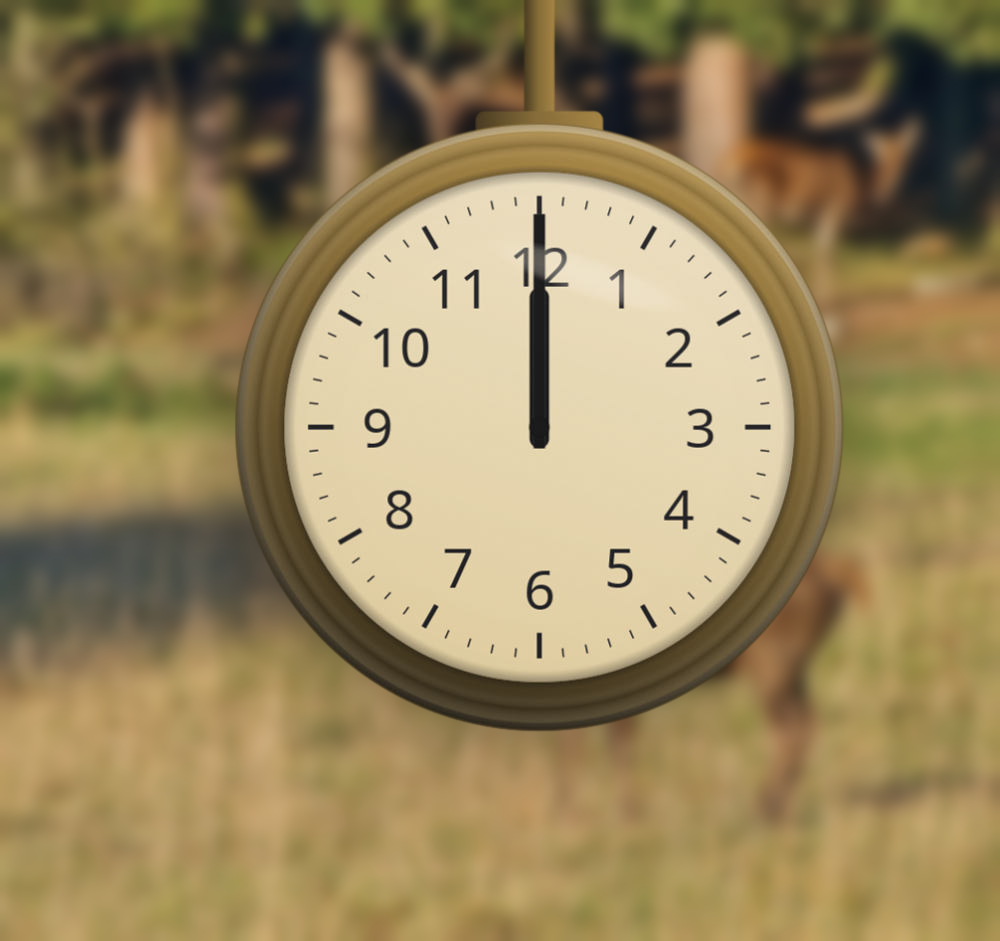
12:00
